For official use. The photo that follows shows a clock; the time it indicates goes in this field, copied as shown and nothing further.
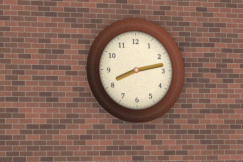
8:13
